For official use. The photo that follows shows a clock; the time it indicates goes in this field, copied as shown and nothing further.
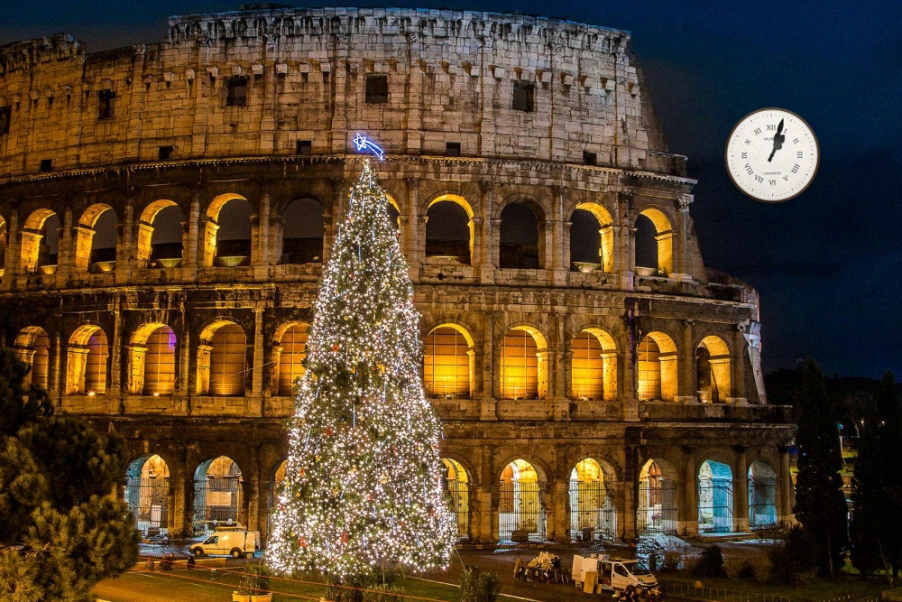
1:03
